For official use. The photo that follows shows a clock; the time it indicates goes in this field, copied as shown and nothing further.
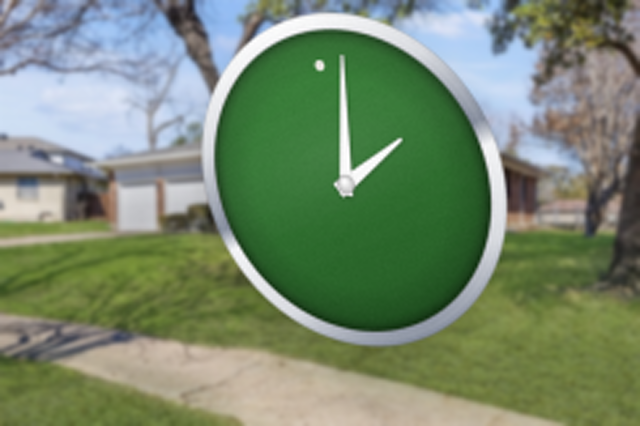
2:02
